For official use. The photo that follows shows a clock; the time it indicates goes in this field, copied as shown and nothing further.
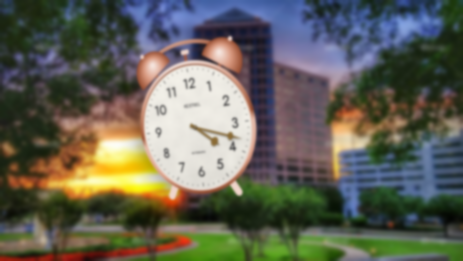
4:18
